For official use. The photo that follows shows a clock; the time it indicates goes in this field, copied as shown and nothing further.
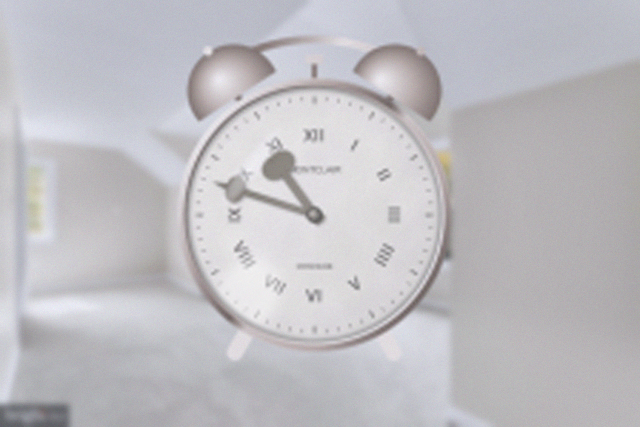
10:48
